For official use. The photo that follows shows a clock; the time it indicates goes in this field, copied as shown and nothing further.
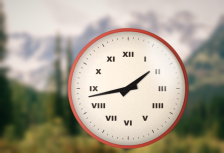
1:43
